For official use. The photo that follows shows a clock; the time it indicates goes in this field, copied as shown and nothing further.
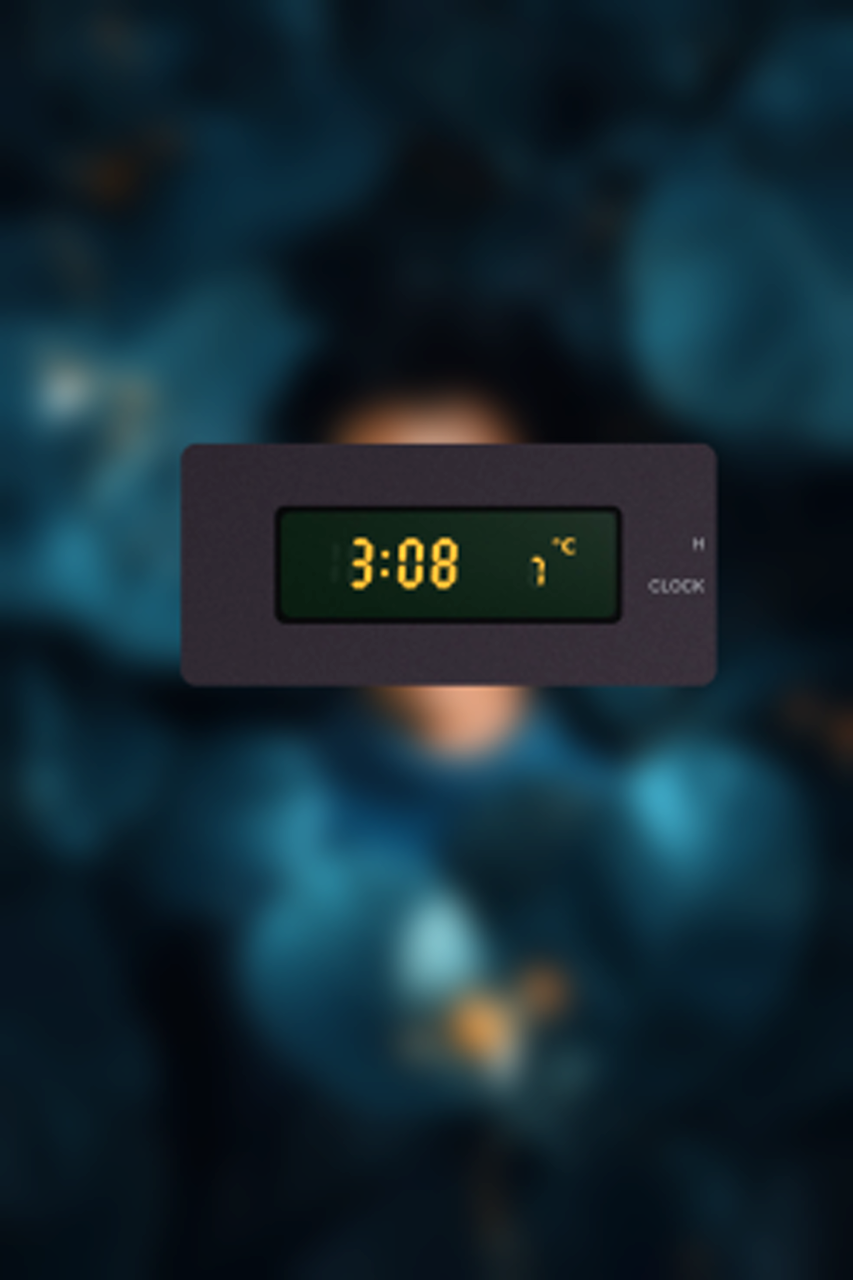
3:08
